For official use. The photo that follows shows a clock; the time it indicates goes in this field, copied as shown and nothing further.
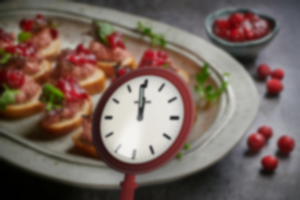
11:59
